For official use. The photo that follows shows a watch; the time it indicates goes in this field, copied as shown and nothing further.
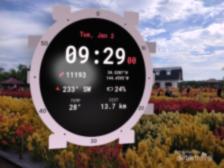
9:29
